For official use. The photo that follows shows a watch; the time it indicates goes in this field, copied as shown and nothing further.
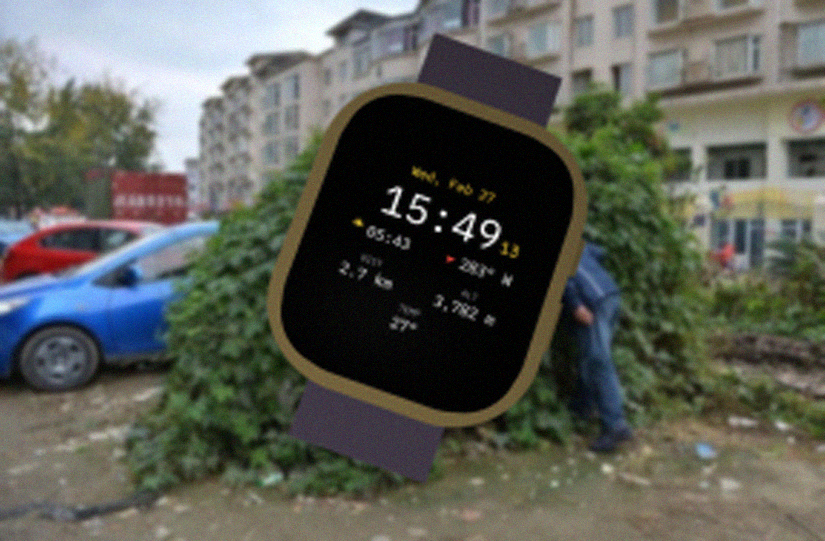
15:49
